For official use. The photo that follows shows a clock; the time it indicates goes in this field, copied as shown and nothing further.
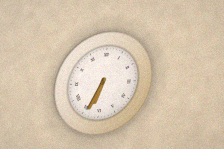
6:34
